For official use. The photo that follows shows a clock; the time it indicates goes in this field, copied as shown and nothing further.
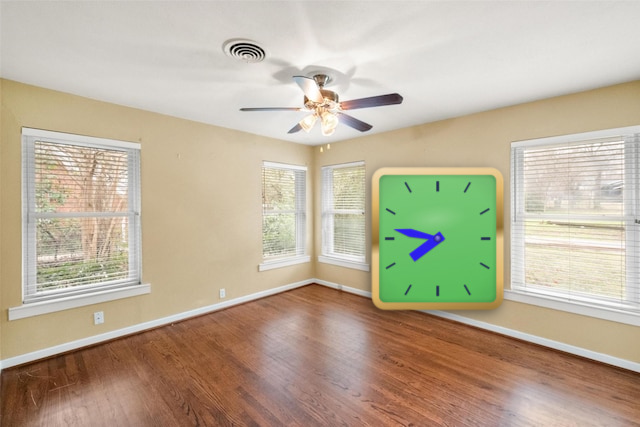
7:47
